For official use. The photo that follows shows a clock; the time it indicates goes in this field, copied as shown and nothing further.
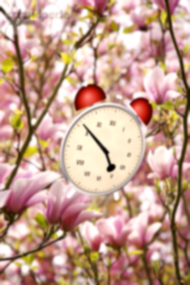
4:51
